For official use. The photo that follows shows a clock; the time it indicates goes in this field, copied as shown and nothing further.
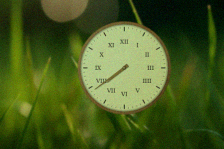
7:39
